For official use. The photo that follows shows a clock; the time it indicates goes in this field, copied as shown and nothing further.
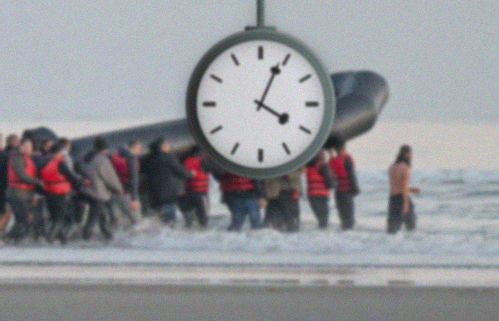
4:04
